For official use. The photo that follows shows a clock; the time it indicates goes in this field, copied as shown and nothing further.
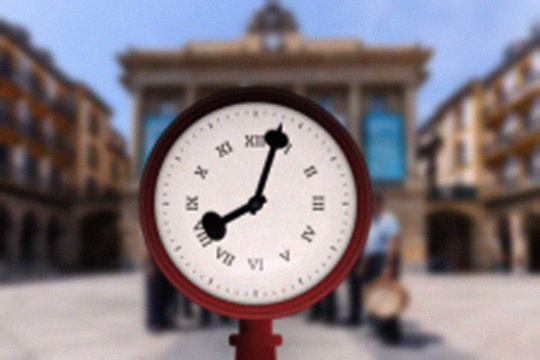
8:03
